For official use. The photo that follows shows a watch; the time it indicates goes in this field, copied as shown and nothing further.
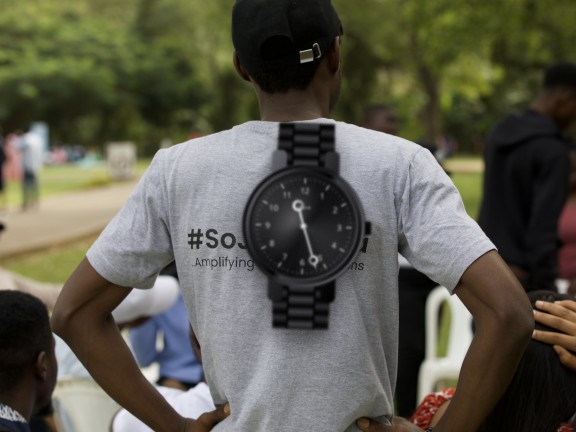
11:27
